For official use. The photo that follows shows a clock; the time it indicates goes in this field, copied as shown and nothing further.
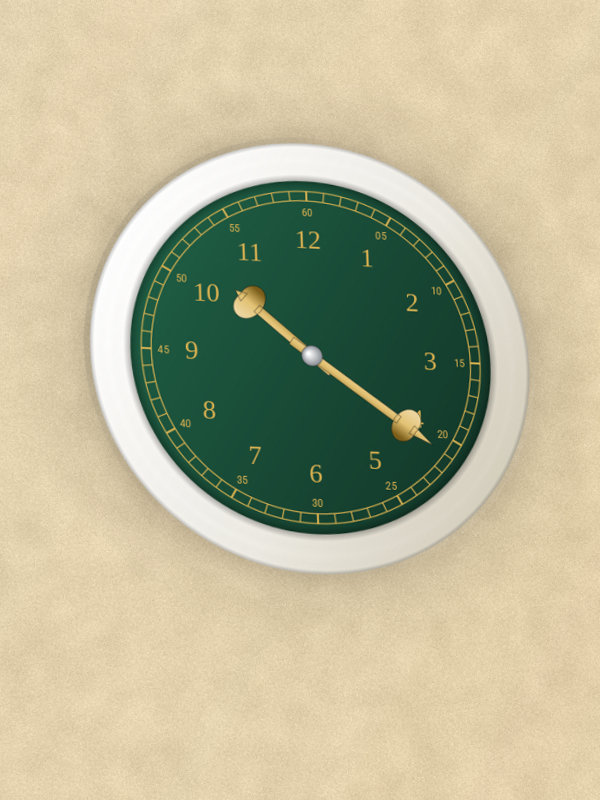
10:21
